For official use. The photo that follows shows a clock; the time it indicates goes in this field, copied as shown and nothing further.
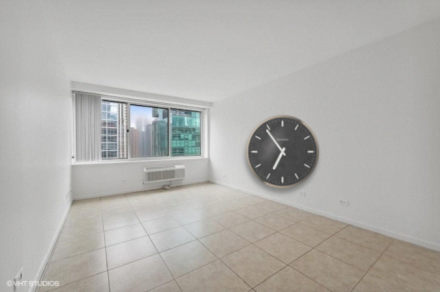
6:54
